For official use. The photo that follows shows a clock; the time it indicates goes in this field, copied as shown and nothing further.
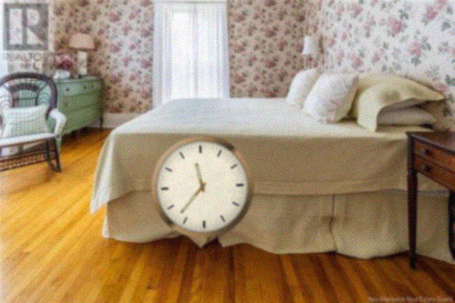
11:37
